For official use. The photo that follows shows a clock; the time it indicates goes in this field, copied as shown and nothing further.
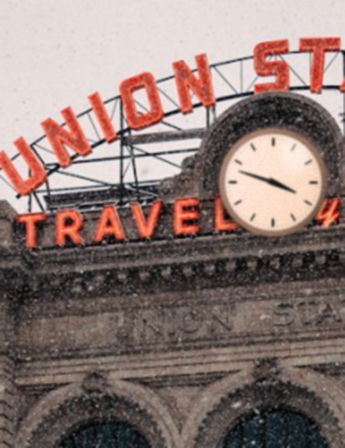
3:48
